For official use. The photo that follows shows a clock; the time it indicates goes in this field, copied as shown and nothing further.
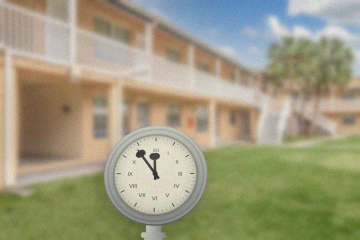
11:54
